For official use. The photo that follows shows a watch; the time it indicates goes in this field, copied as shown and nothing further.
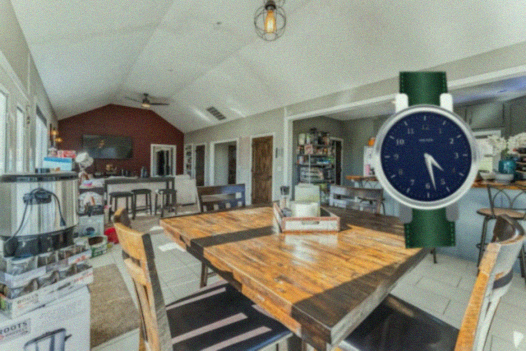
4:28
